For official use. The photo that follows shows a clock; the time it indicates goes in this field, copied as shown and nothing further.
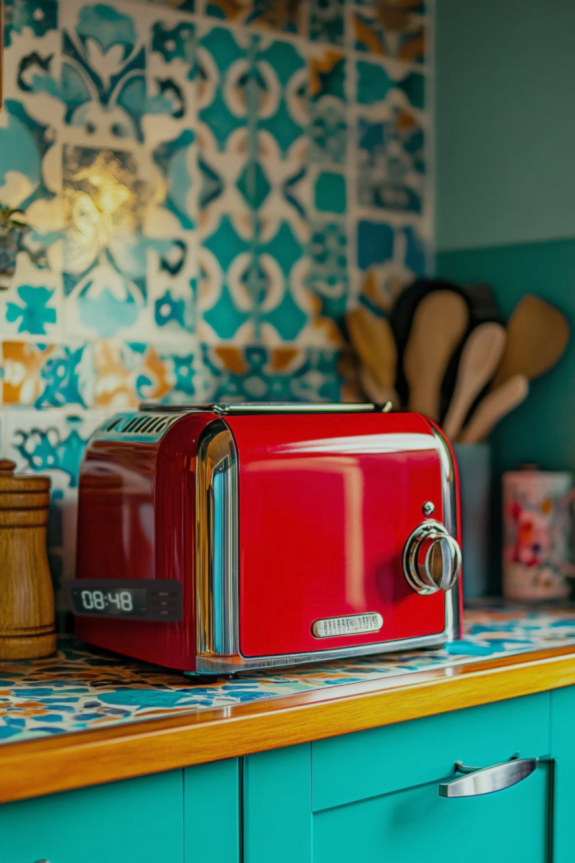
8:48
